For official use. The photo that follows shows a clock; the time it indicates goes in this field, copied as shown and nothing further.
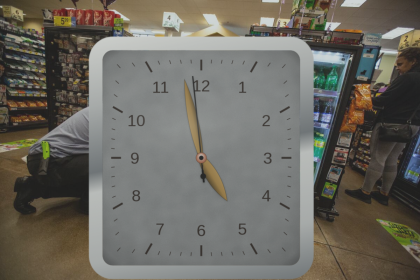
4:57:59
